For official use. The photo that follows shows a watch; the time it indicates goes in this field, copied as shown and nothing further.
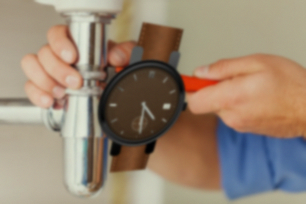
4:29
